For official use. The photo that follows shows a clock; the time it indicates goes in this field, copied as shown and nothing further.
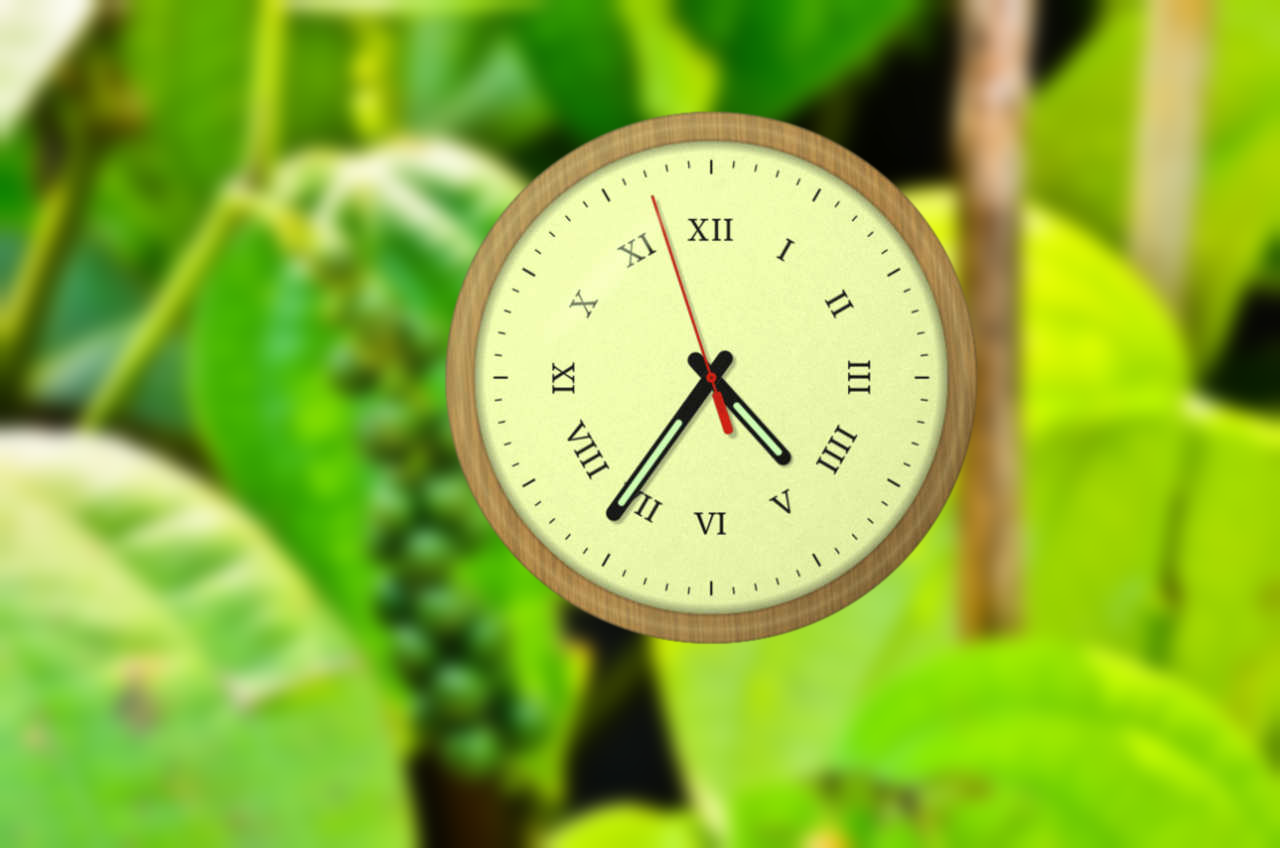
4:35:57
